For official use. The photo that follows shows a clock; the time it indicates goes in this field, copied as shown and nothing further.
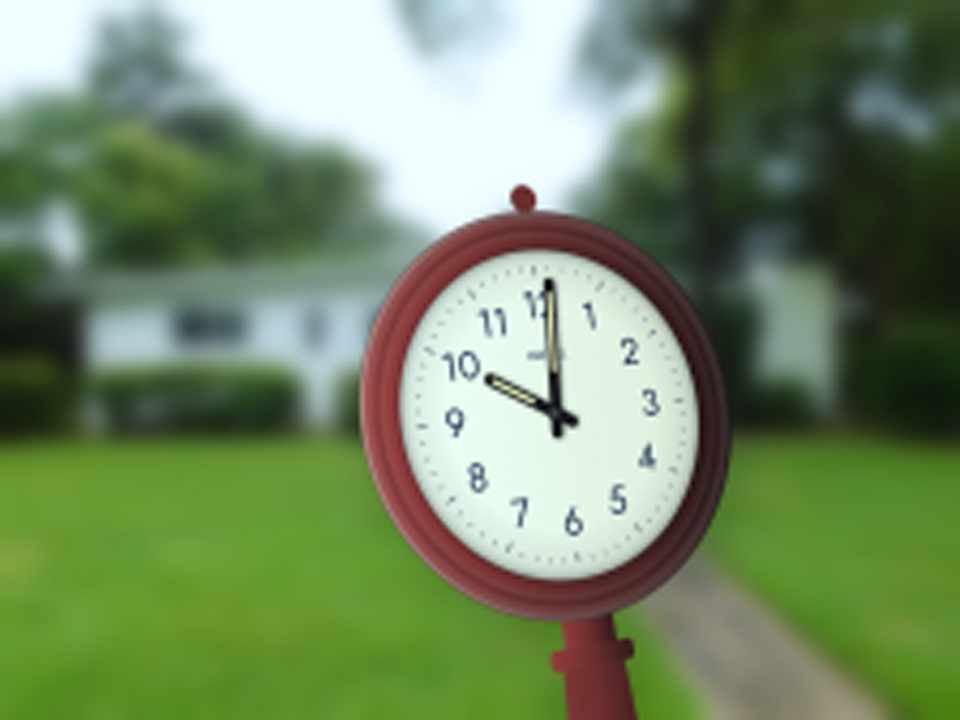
10:01
